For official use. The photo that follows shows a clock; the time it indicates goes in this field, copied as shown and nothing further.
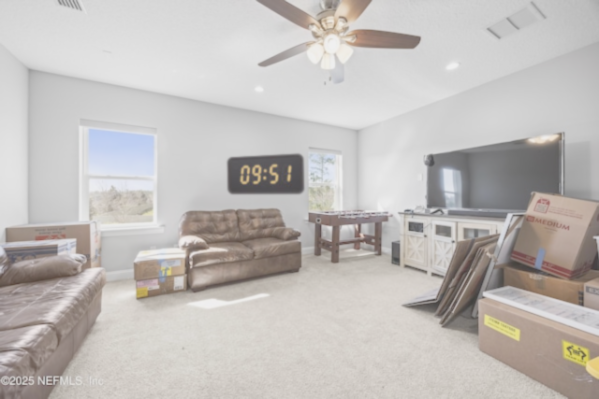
9:51
